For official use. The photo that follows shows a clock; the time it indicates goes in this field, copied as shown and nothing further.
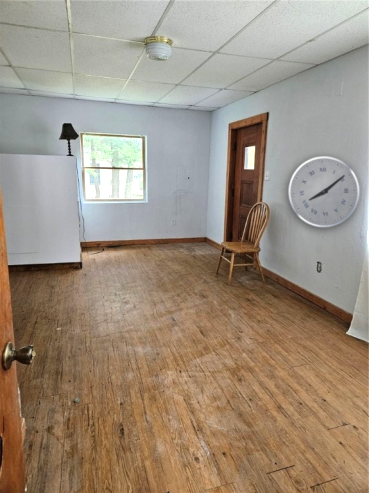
8:09
